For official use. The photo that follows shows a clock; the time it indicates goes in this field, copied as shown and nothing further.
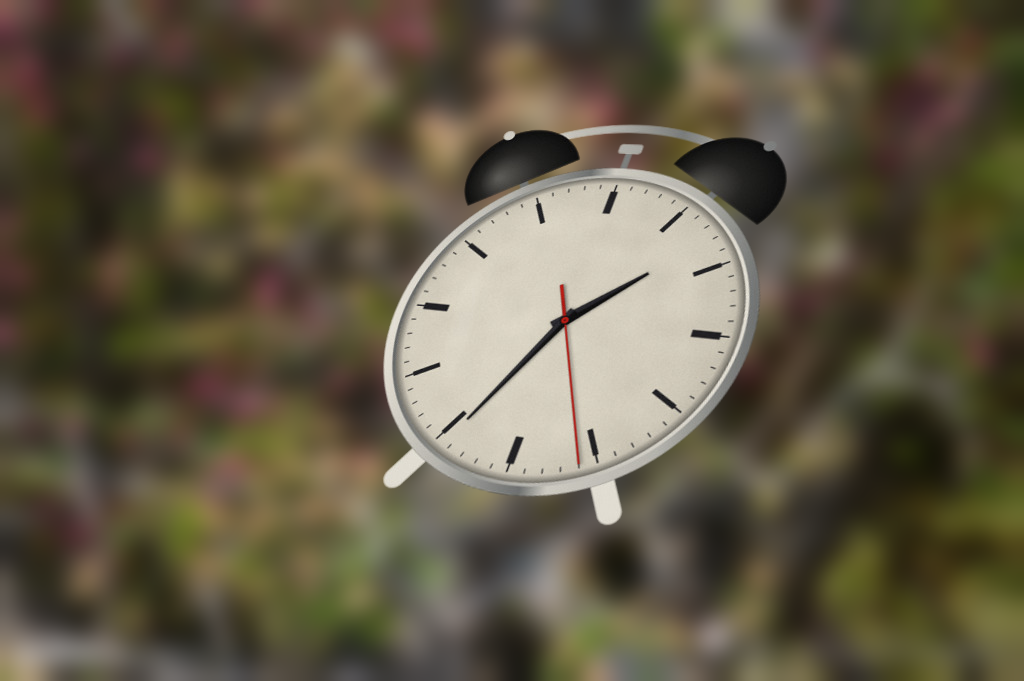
1:34:26
